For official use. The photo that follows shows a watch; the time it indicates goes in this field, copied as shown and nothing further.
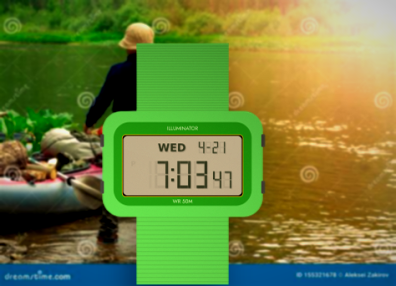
7:03:47
